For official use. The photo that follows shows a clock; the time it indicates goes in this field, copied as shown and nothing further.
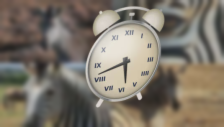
5:42
